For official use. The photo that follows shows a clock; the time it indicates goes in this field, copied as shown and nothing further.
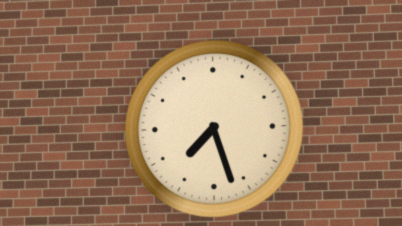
7:27
